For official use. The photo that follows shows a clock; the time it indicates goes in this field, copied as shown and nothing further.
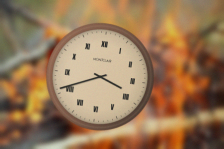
3:41
